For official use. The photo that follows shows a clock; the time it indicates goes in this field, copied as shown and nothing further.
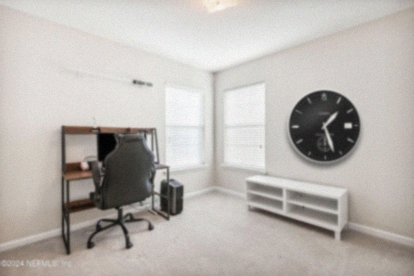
1:27
